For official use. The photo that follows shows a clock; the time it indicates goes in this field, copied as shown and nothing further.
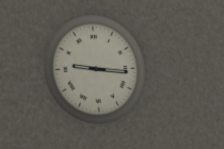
9:16
